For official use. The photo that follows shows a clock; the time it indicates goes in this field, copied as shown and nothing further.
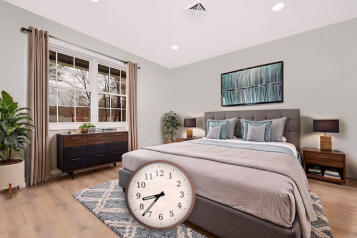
8:37
